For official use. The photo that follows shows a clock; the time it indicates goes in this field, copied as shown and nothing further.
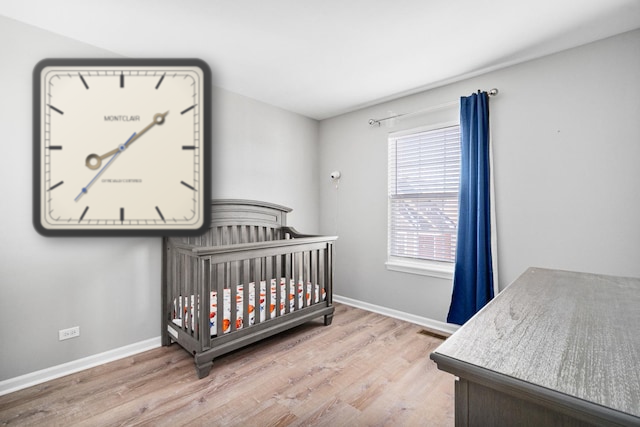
8:08:37
